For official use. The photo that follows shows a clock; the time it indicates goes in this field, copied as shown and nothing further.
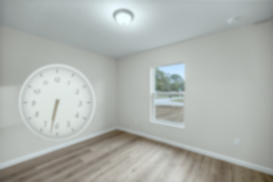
6:32
